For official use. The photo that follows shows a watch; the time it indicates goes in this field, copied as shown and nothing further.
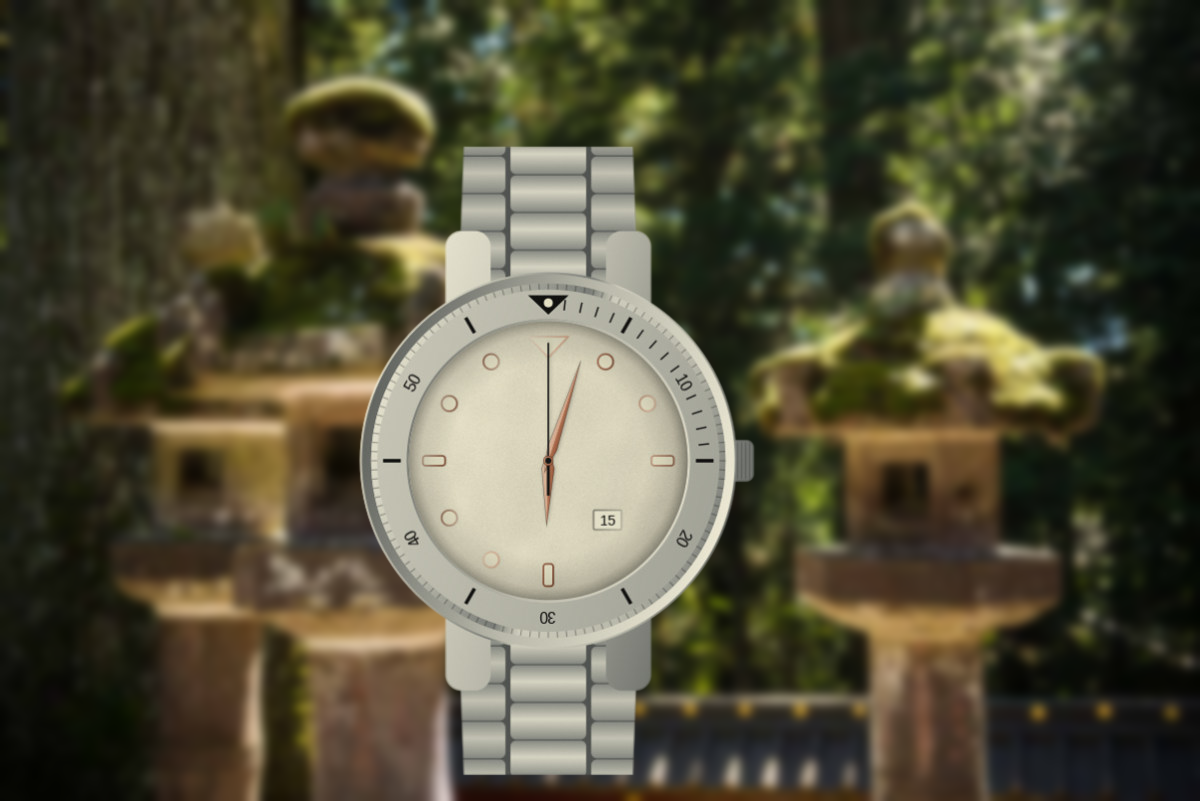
6:03:00
